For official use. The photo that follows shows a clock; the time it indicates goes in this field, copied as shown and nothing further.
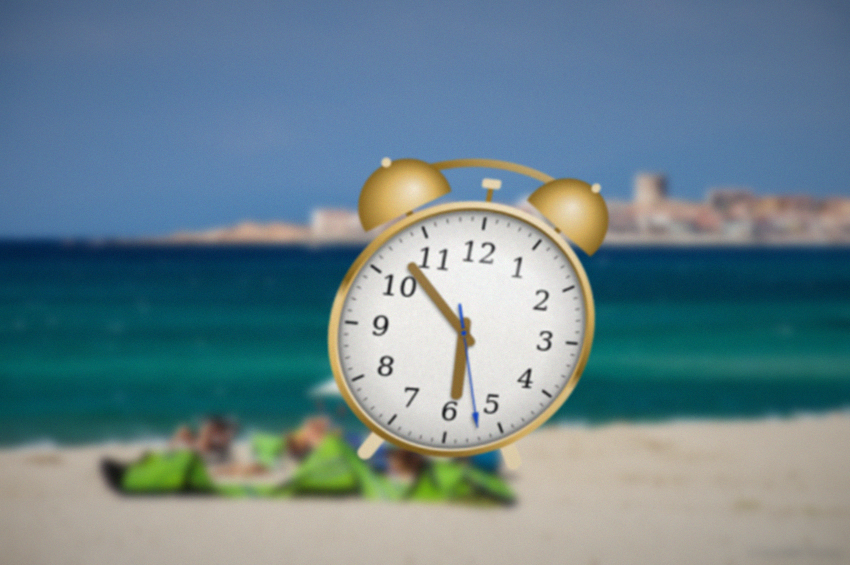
5:52:27
